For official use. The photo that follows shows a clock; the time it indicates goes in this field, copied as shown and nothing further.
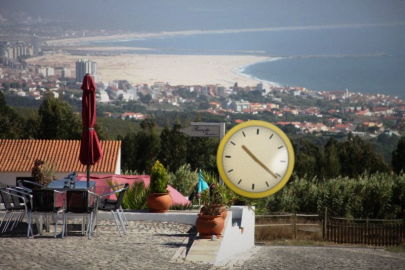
10:21
